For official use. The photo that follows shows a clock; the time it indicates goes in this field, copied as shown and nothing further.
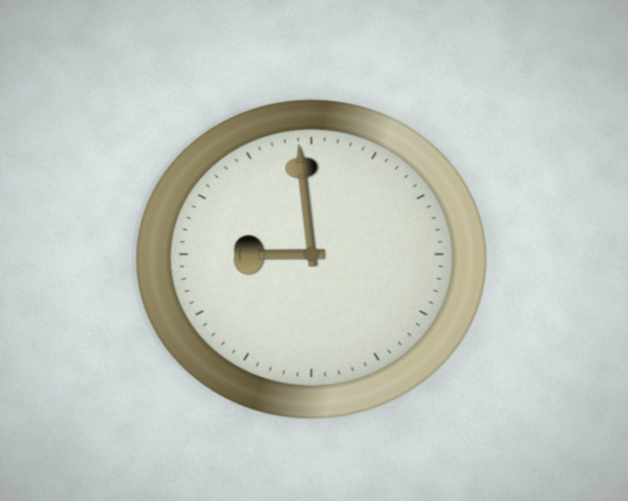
8:59
